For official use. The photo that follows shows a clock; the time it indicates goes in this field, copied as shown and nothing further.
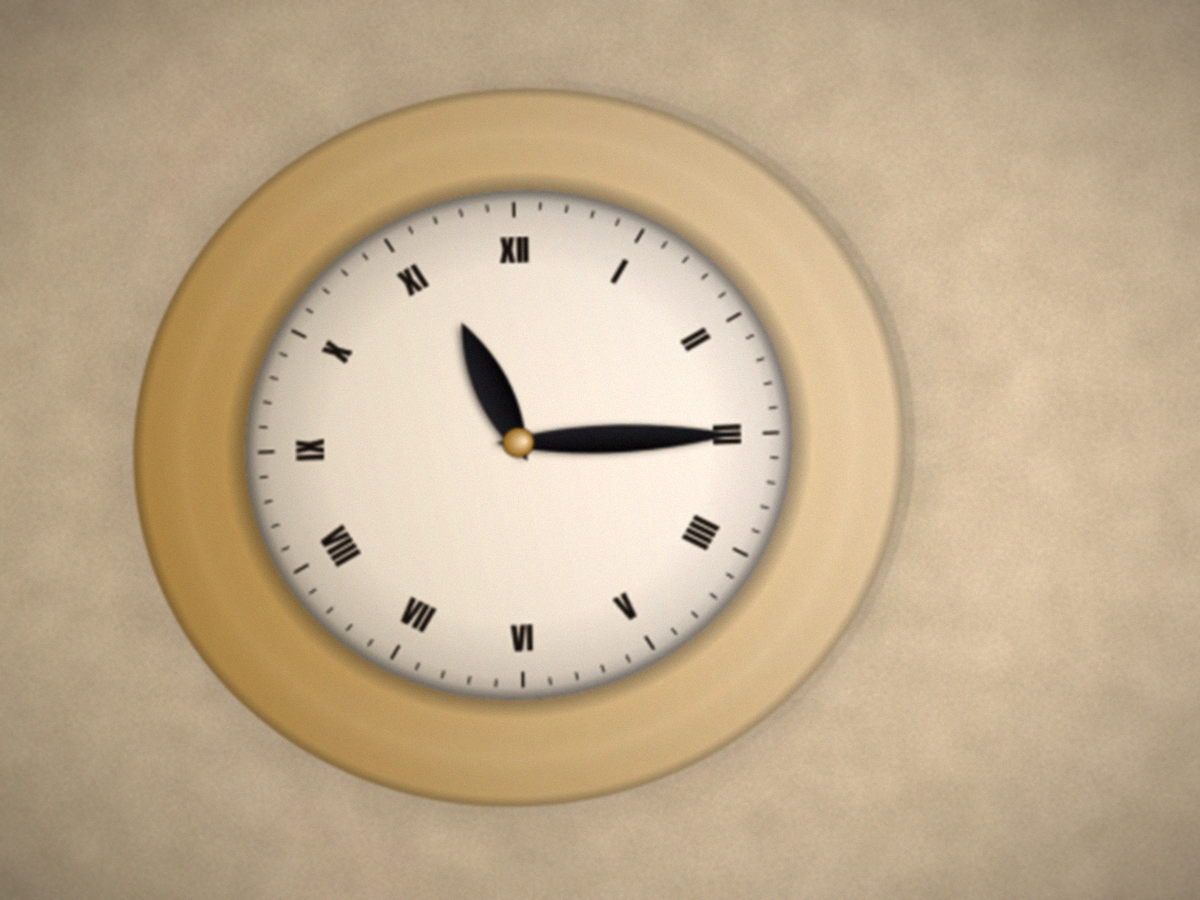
11:15
